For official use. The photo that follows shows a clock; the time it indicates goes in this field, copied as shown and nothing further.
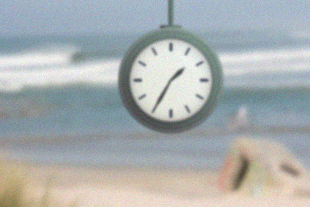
1:35
